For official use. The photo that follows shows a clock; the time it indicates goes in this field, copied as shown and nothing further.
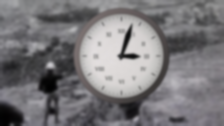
3:03
